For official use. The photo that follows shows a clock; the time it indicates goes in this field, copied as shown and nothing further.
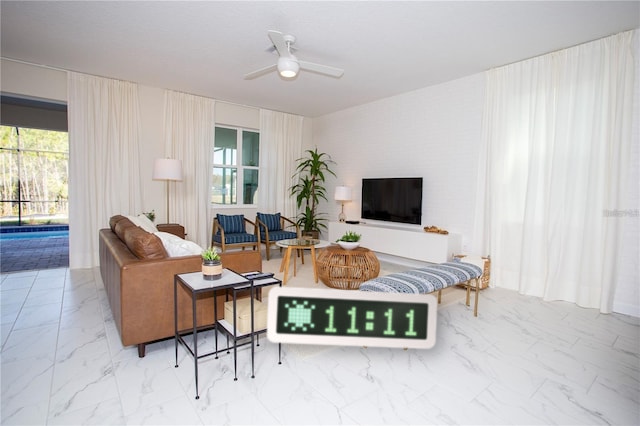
11:11
